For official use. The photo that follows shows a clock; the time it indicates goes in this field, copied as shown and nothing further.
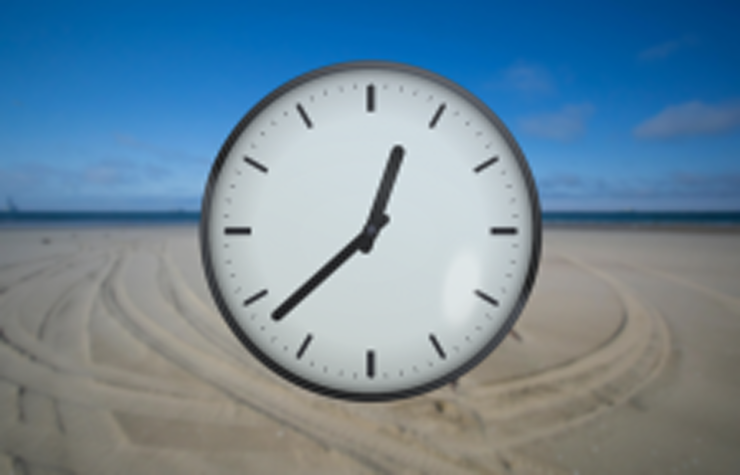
12:38
